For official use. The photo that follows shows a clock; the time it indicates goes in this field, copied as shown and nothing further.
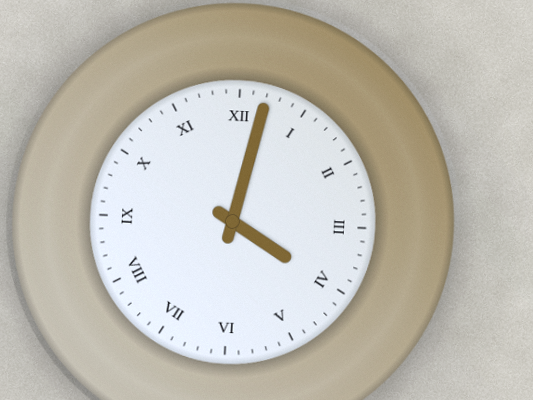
4:02
